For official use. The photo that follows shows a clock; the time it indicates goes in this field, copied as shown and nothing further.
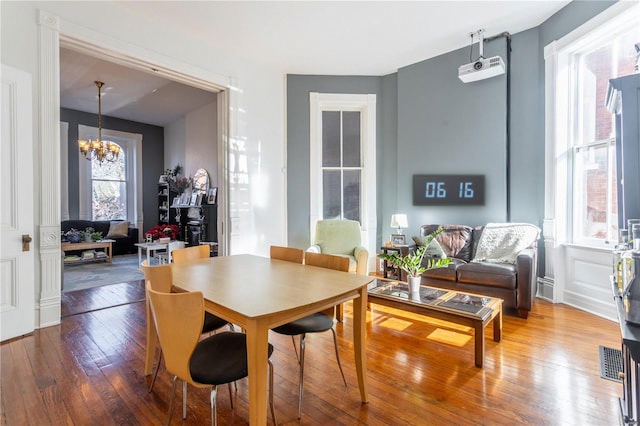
6:16
